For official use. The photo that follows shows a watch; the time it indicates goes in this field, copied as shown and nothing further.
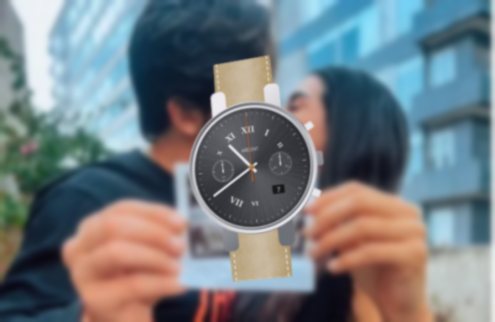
10:40
